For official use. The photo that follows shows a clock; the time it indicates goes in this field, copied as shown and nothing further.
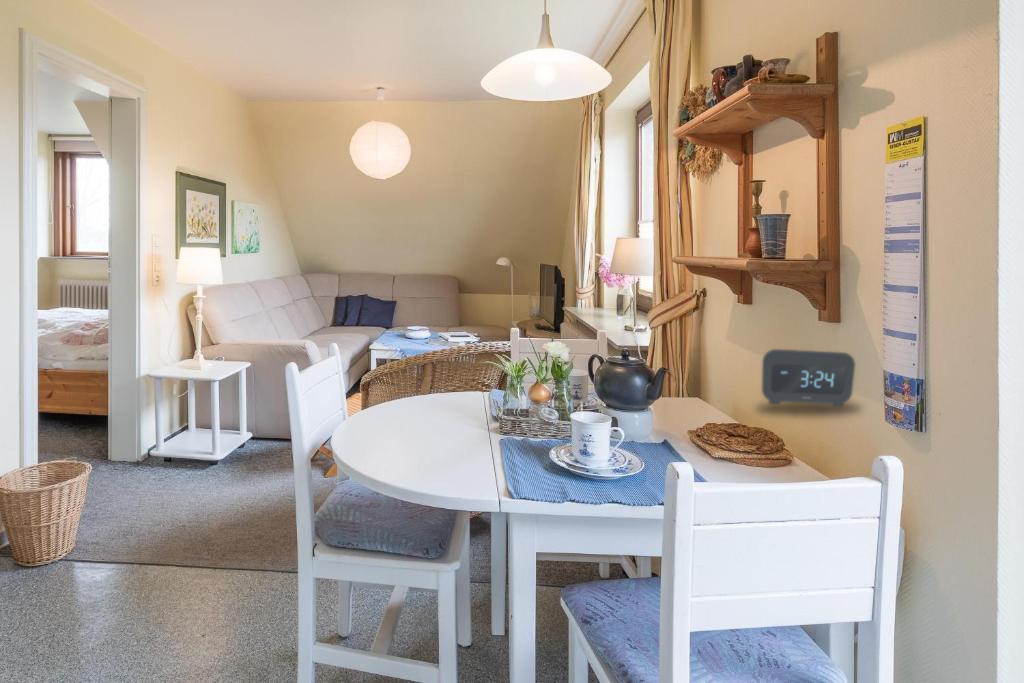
3:24
